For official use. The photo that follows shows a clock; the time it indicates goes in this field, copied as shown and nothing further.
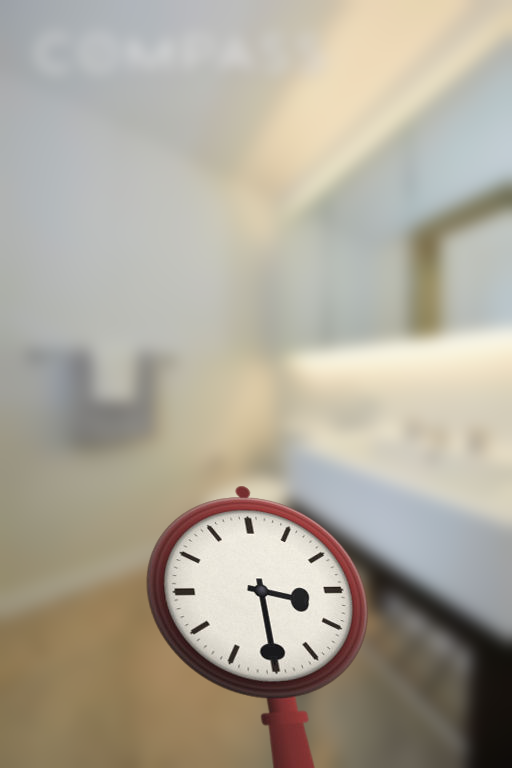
3:30
